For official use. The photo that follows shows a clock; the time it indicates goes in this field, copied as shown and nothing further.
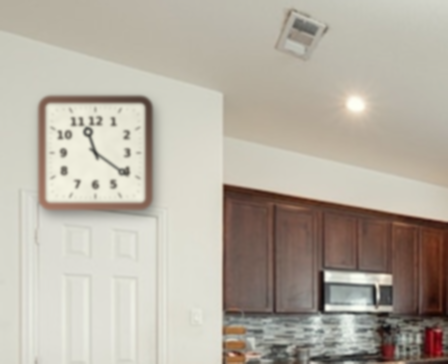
11:21
